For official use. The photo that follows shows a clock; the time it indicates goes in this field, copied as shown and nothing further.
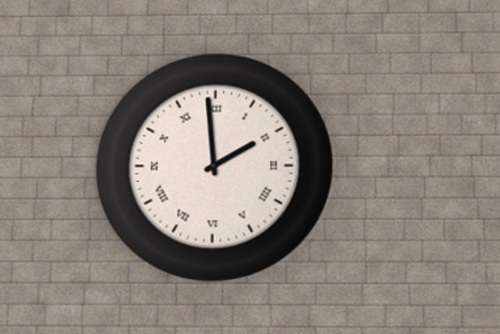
1:59
